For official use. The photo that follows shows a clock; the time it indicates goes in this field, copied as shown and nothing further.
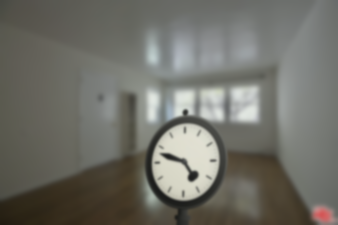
4:48
